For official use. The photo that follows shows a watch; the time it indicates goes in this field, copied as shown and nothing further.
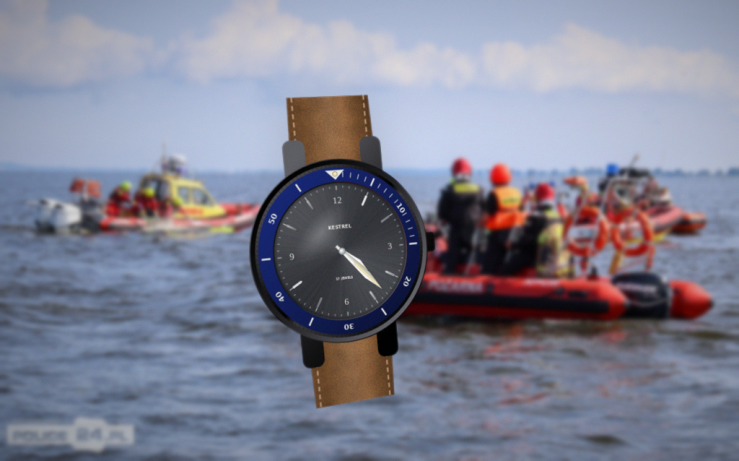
4:23
